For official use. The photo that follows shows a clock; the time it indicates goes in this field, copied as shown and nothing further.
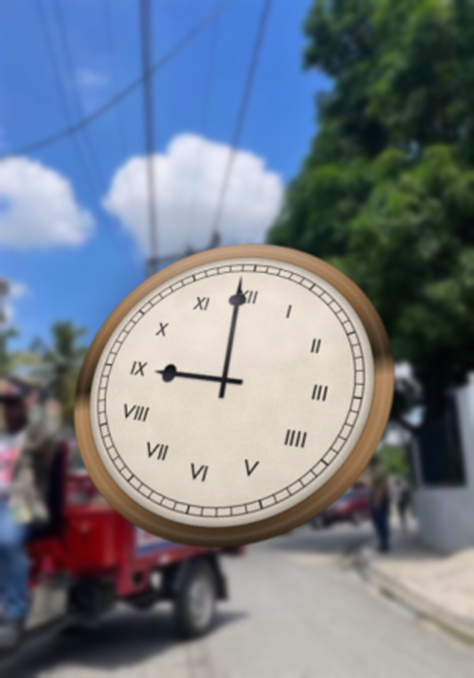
8:59
